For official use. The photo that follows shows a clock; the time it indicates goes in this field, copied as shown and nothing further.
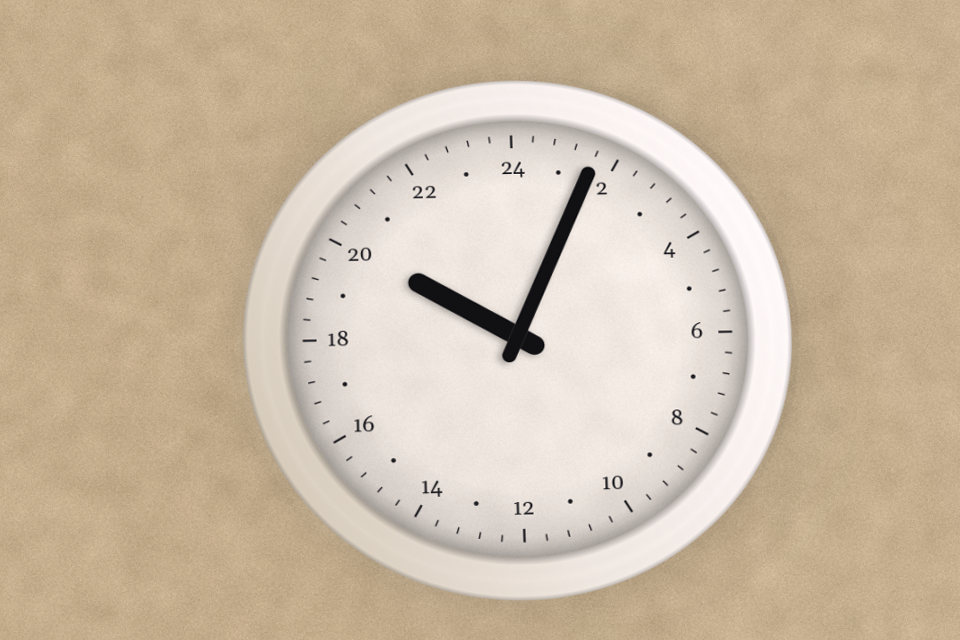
20:04
